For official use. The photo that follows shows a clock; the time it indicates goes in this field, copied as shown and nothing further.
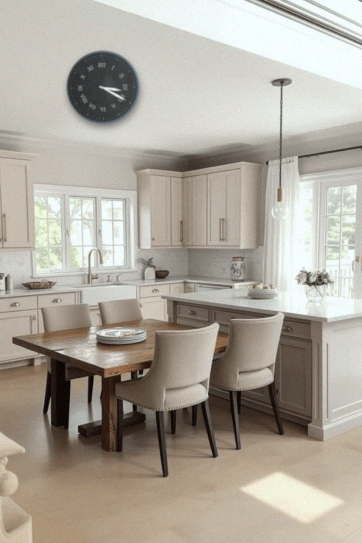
3:20
